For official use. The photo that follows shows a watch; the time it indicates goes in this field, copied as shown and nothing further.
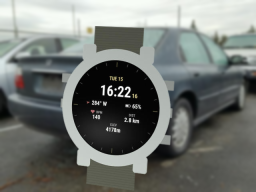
16:22
